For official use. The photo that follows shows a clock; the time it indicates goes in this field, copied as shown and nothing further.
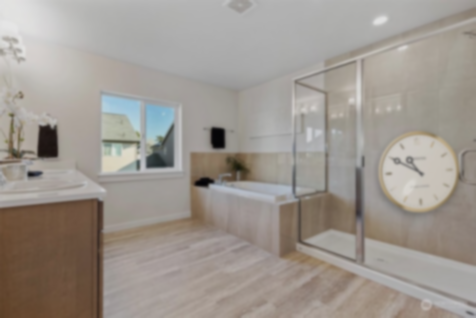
10:50
